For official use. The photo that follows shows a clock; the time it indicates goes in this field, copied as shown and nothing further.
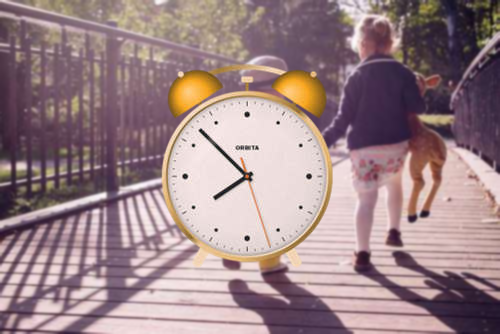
7:52:27
